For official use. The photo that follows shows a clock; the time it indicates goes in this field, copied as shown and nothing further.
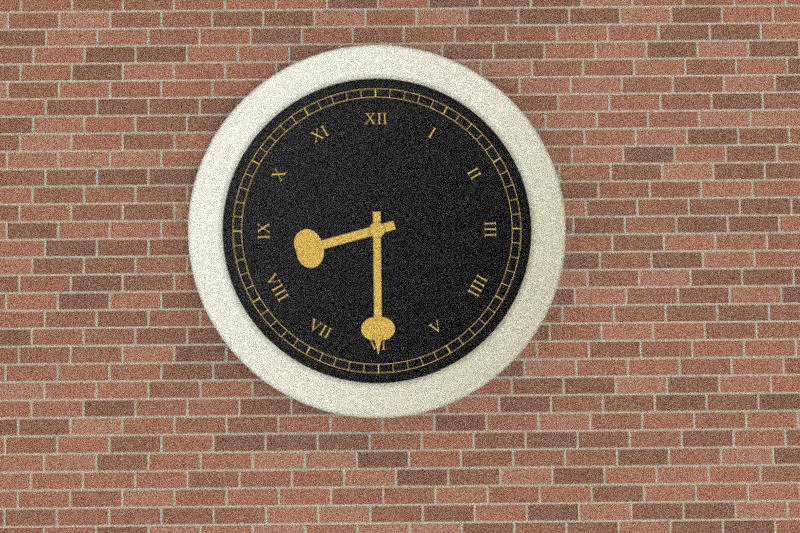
8:30
